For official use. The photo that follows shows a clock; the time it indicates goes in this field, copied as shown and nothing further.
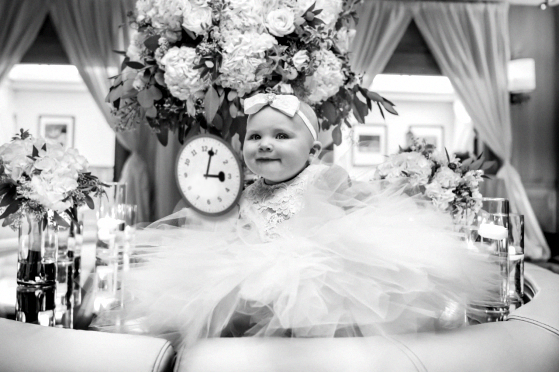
3:03
